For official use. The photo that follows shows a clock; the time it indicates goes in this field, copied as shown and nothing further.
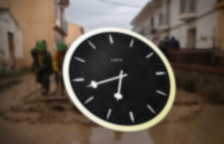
6:43
